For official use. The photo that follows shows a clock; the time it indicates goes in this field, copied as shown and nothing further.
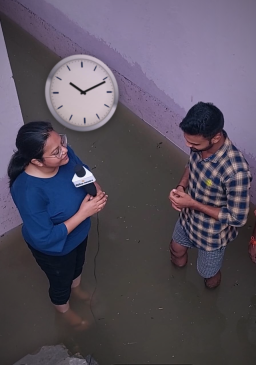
10:11
